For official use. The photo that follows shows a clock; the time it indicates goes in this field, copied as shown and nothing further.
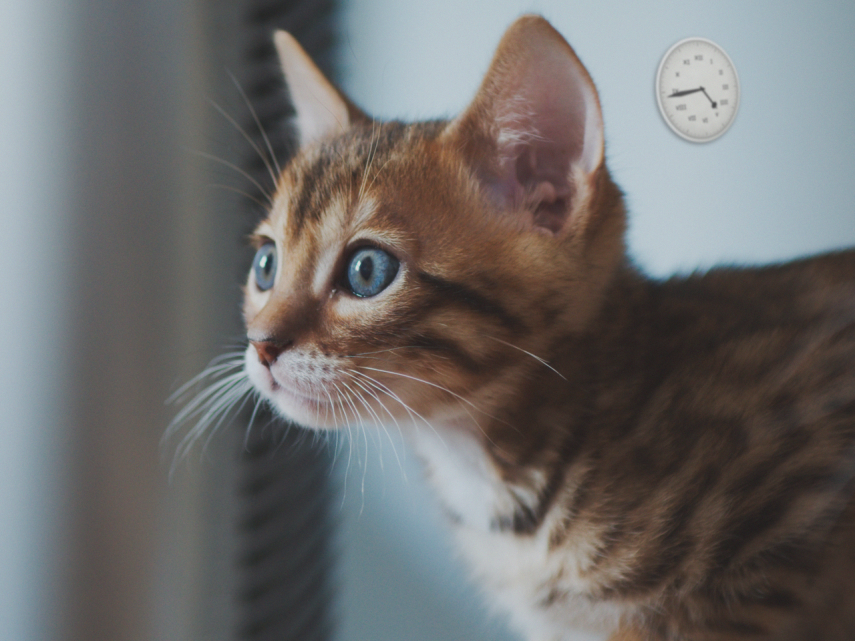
4:44
